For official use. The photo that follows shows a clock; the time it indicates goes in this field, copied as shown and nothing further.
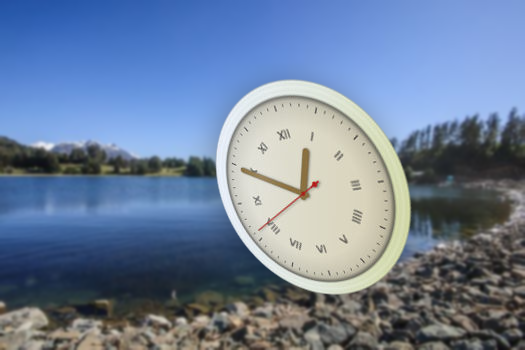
12:49:41
